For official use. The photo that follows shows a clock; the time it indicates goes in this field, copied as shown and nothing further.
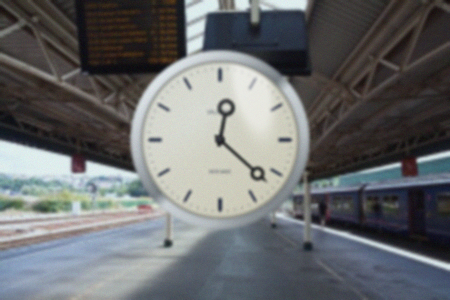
12:22
